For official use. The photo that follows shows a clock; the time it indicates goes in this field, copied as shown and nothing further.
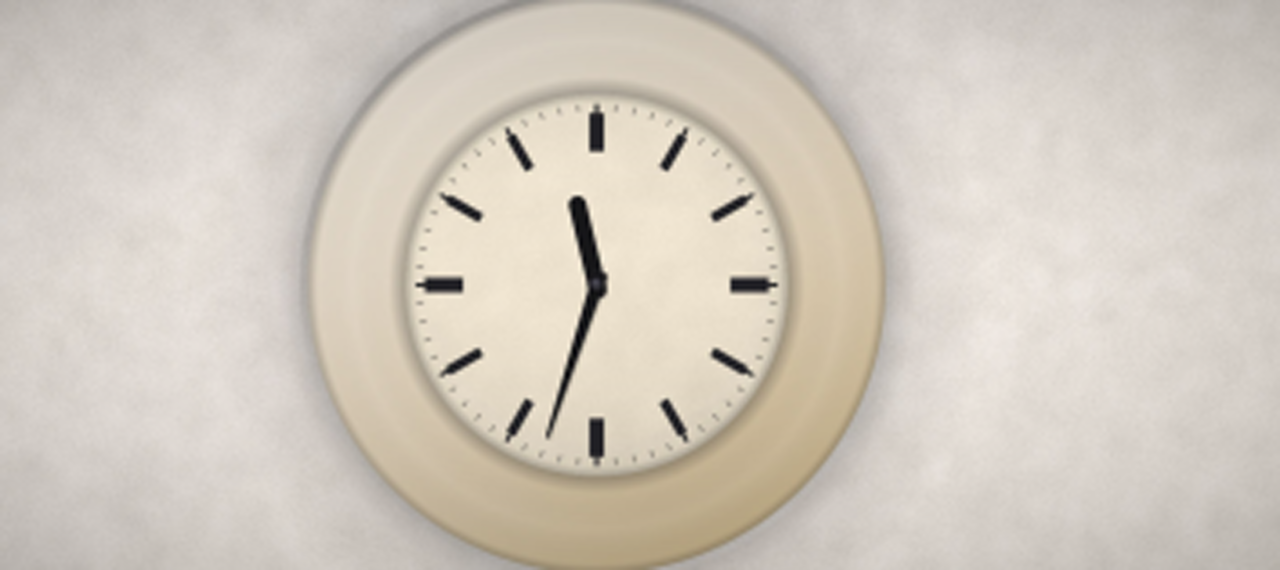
11:33
